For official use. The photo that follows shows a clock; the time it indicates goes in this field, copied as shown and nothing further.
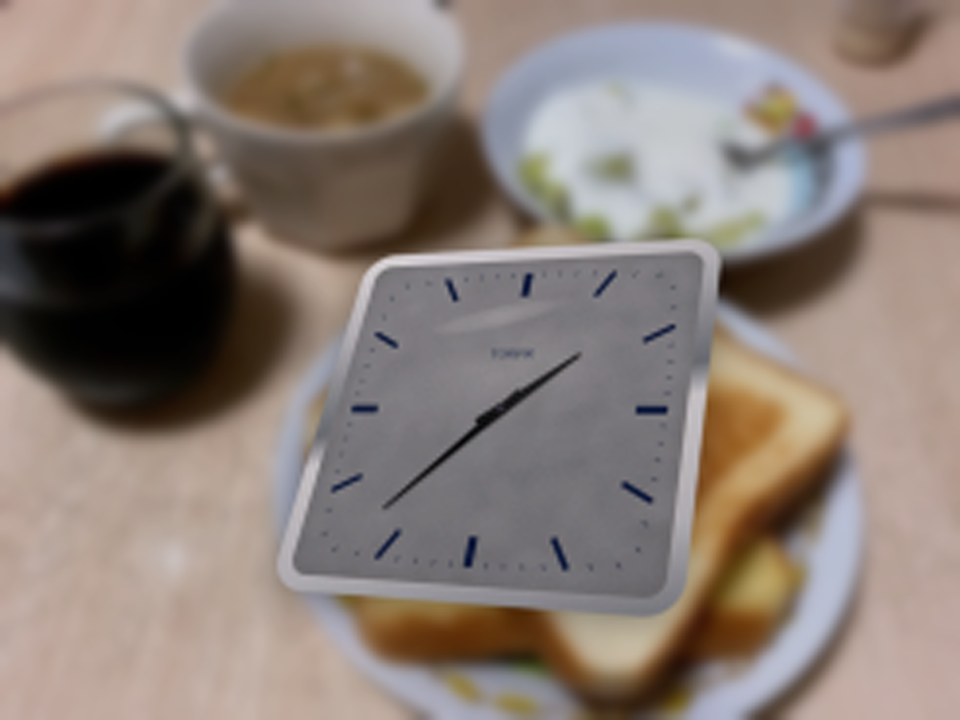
1:37
